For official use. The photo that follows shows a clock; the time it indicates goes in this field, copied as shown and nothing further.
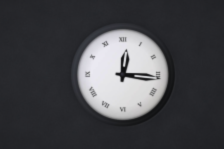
12:16
